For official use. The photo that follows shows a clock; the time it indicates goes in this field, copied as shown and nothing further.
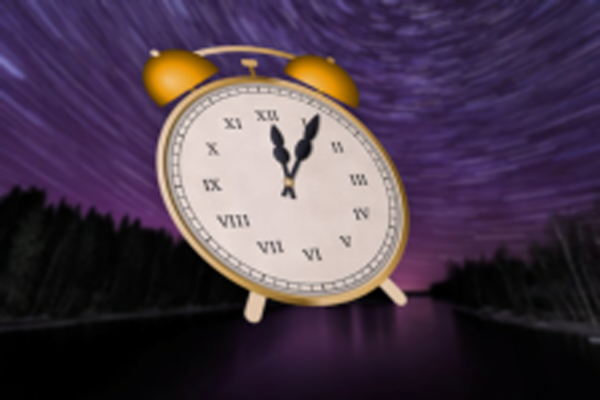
12:06
